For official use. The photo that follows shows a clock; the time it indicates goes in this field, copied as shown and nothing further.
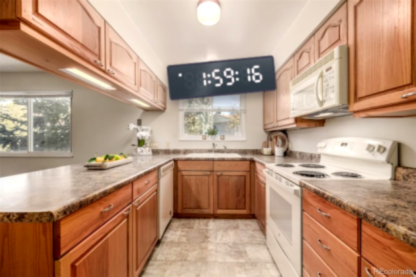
1:59:16
